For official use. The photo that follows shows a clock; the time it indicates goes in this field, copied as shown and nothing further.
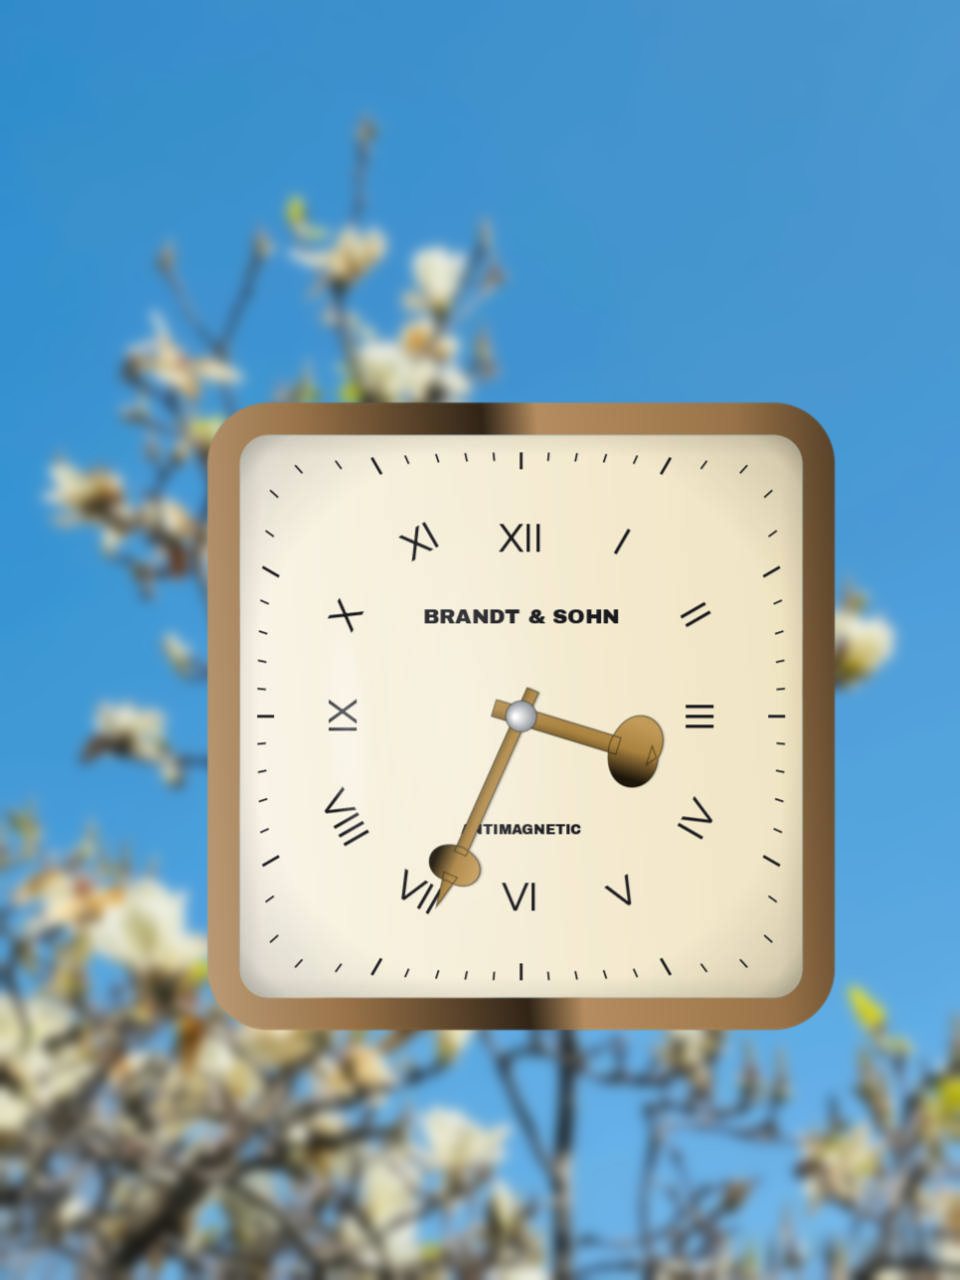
3:34
